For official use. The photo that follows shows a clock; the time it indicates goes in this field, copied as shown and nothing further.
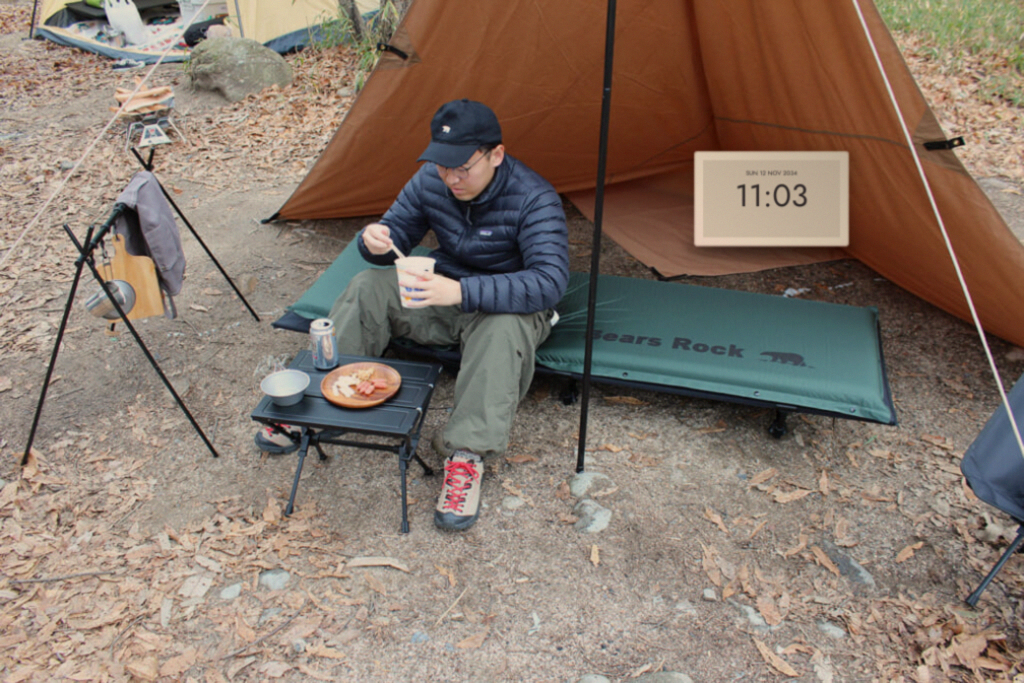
11:03
